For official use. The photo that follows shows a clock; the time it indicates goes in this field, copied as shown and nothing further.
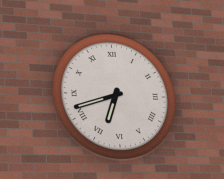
6:42
